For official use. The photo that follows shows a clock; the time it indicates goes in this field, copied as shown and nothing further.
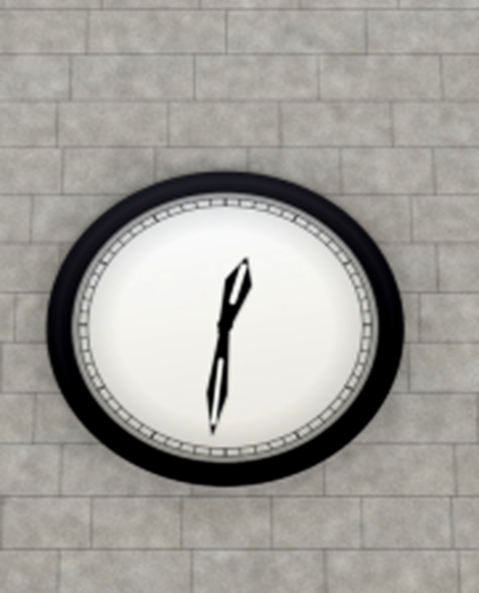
12:31
